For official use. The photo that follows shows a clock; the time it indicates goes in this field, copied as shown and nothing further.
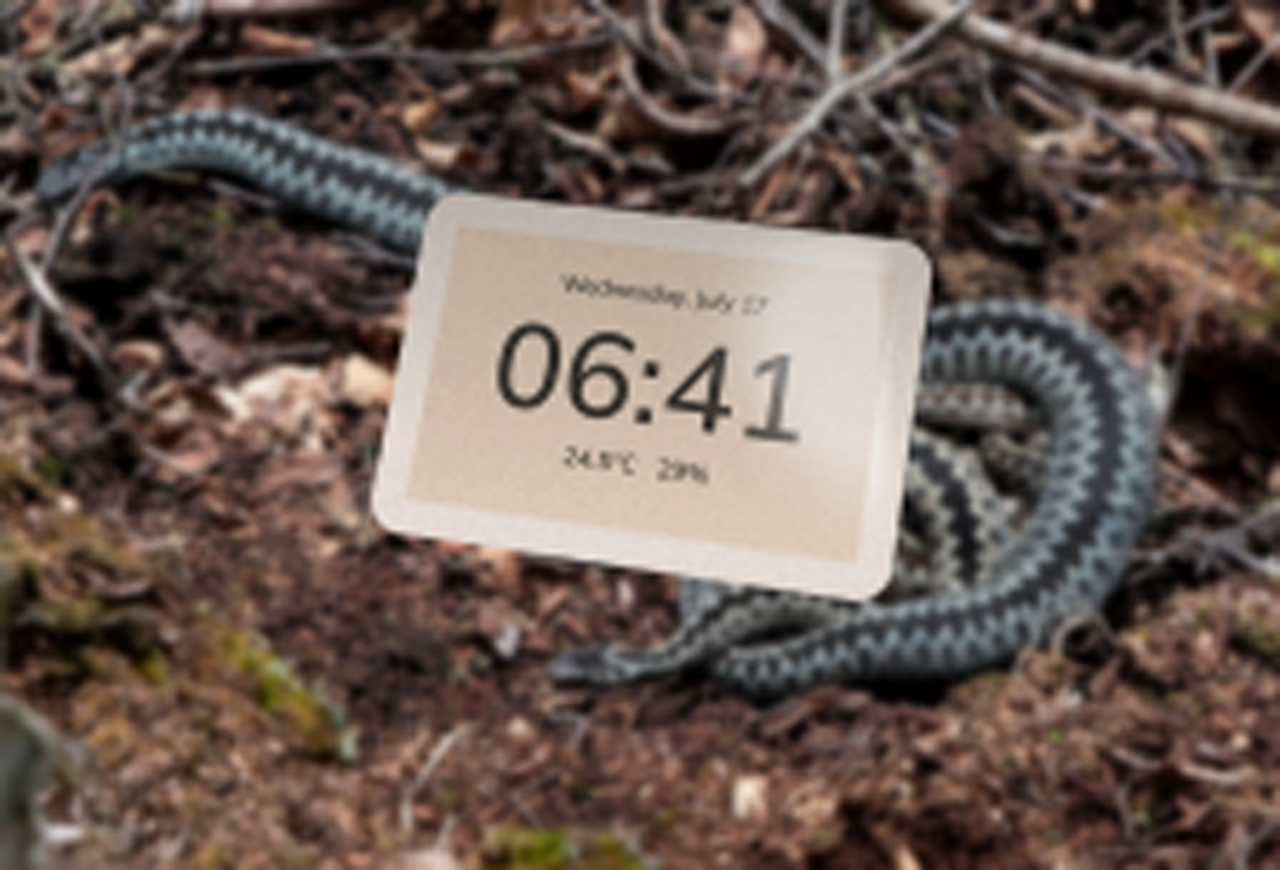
6:41
